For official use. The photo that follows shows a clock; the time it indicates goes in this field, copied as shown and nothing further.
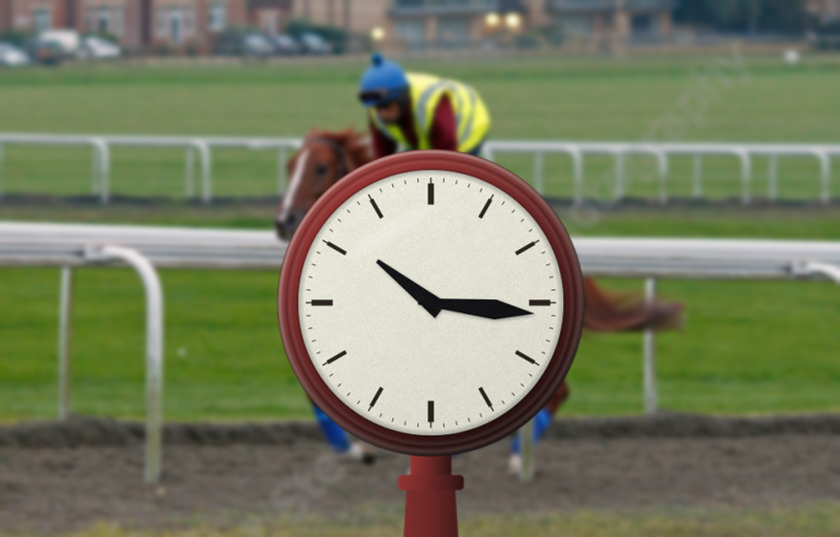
10:16
